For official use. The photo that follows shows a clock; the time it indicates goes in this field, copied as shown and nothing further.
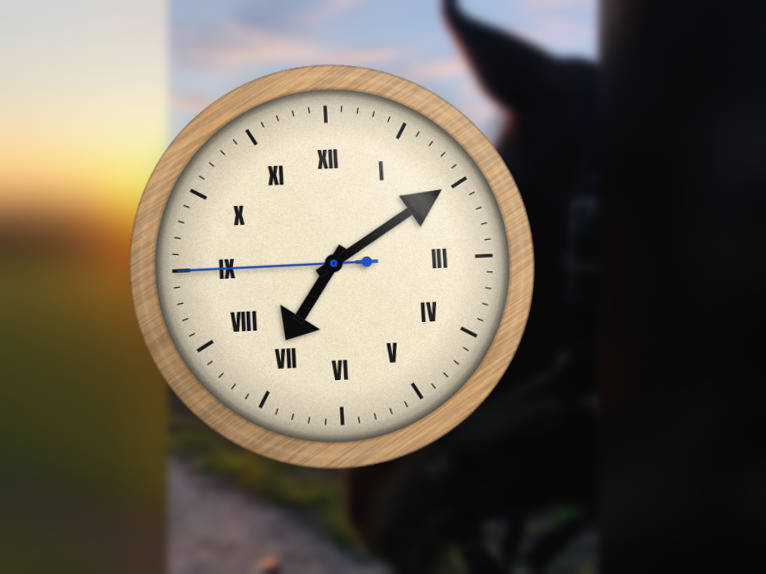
7:09:45
